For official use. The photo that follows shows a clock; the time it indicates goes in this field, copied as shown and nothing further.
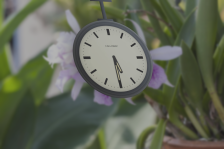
5:30
